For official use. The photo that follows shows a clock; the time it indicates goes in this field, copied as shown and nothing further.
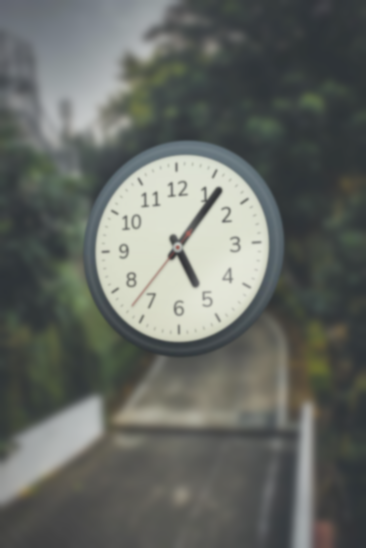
5:06:37
